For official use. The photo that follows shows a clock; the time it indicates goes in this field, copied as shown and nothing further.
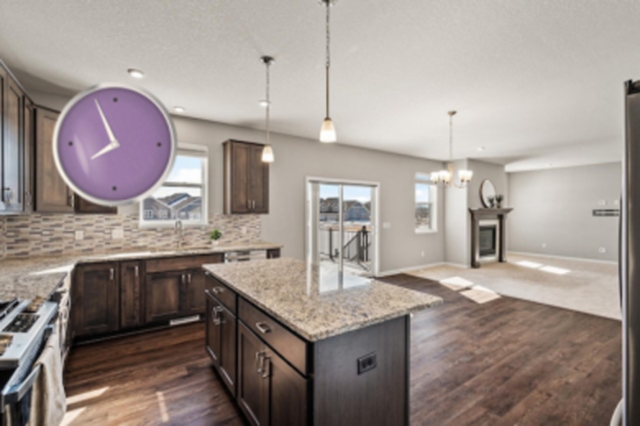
7:56
